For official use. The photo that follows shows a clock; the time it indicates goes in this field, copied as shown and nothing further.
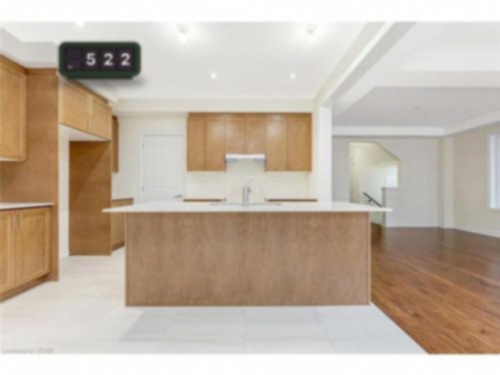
5:22
